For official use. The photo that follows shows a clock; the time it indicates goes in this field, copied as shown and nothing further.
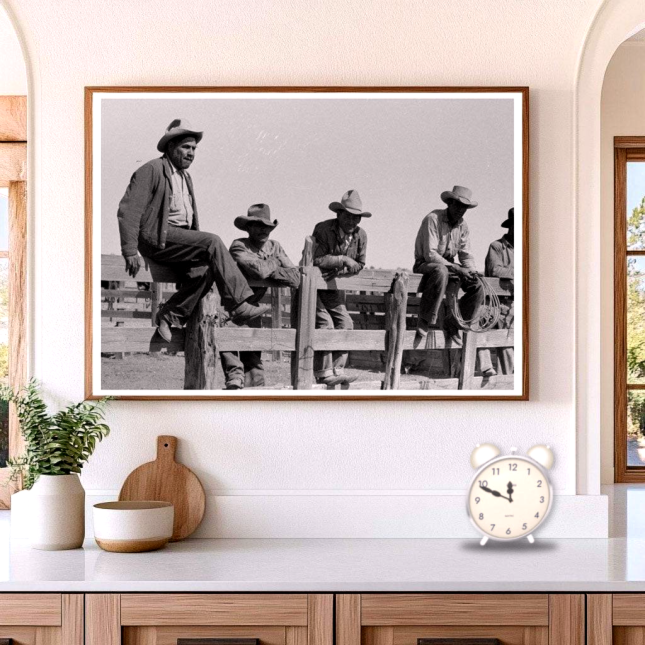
11:49
